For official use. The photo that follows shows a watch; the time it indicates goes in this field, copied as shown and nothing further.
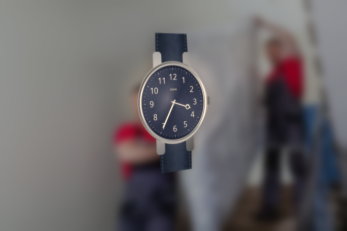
3:35
